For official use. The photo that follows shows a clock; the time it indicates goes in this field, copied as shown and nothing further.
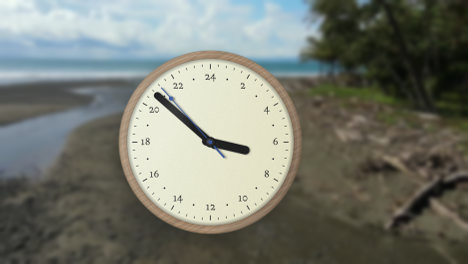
6:51:53
